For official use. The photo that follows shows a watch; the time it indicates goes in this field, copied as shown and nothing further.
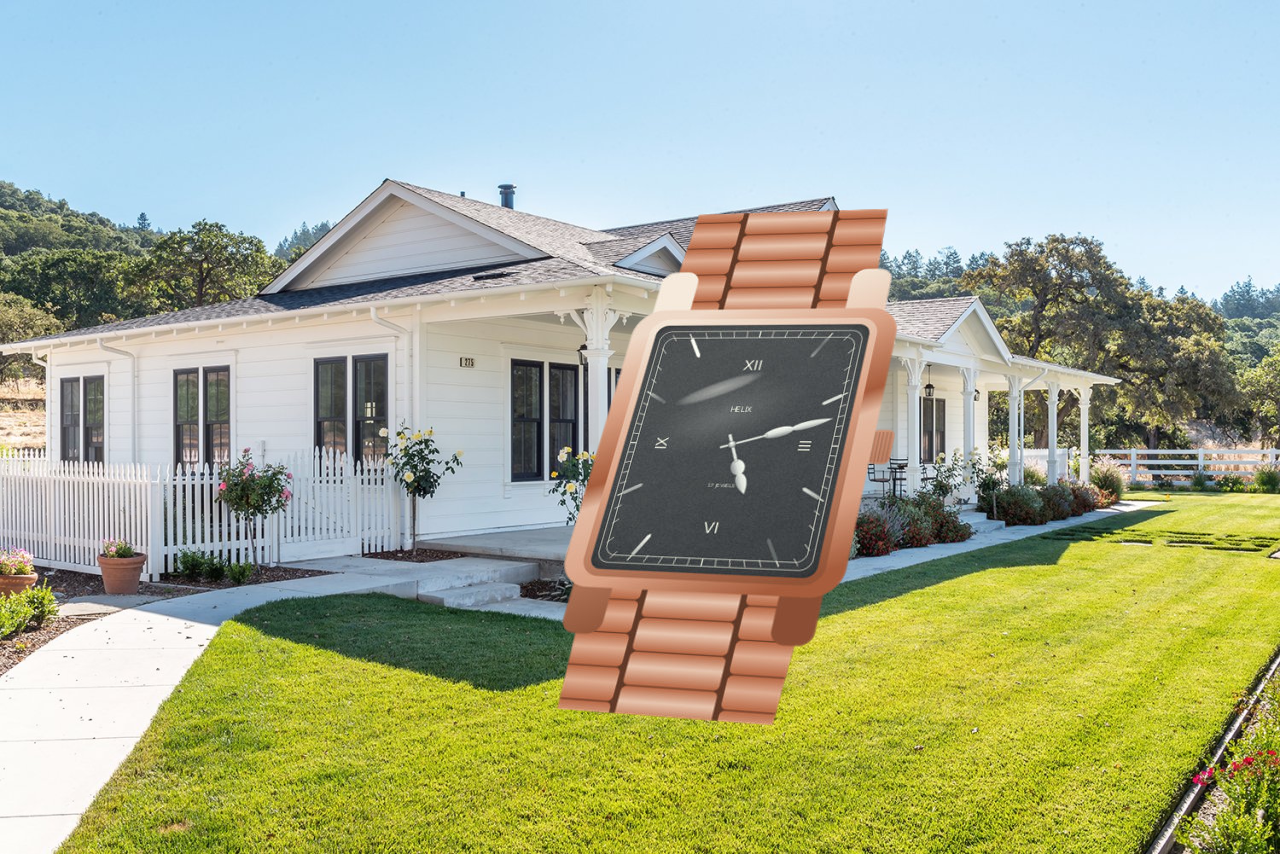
5:12
